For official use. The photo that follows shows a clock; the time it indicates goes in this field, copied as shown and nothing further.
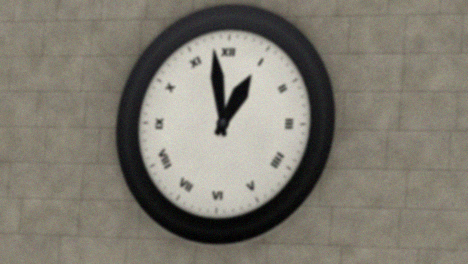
12:58
